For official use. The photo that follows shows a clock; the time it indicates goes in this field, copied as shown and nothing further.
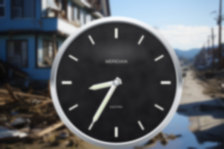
8:35
